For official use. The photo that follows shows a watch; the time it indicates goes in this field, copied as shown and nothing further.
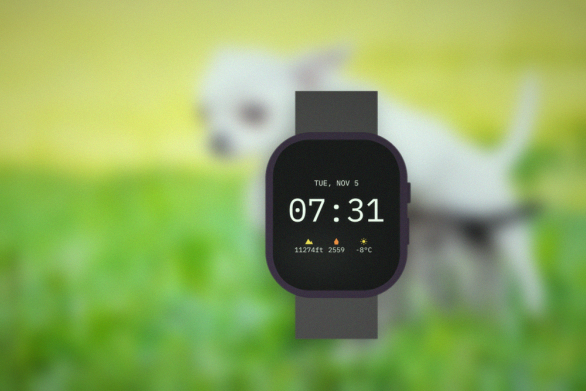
7:31
